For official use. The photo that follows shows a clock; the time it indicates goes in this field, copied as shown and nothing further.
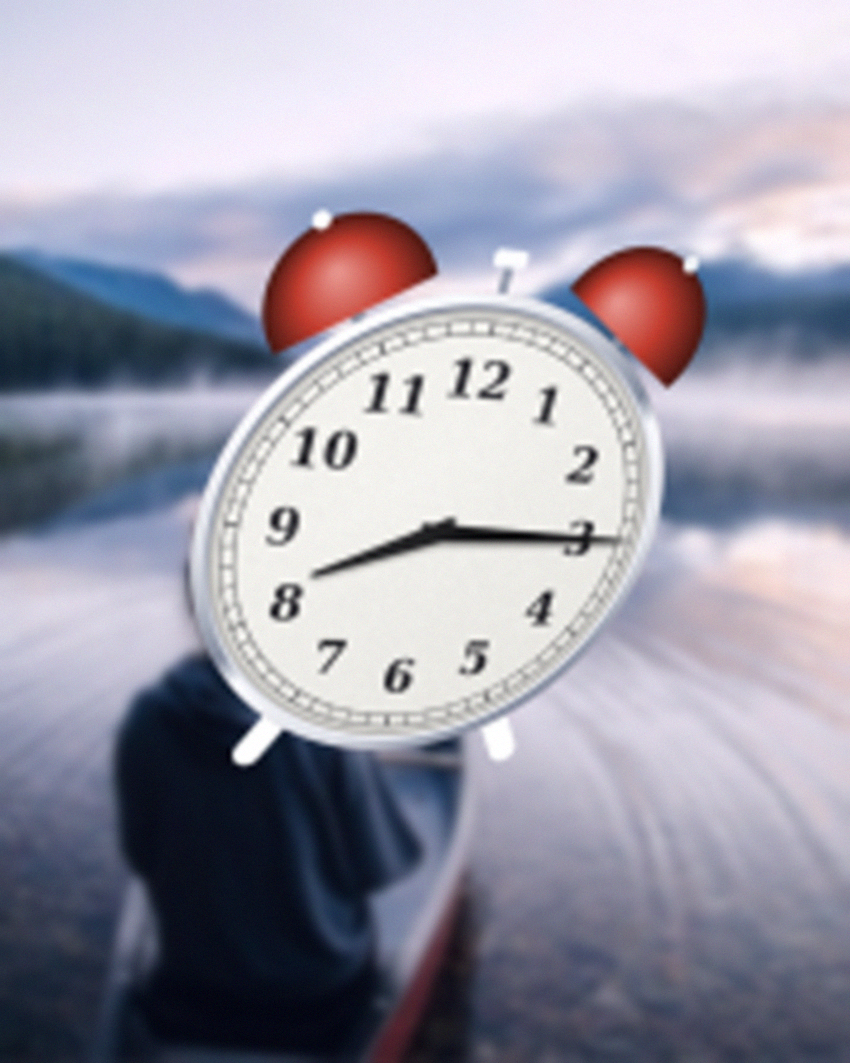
8:15
